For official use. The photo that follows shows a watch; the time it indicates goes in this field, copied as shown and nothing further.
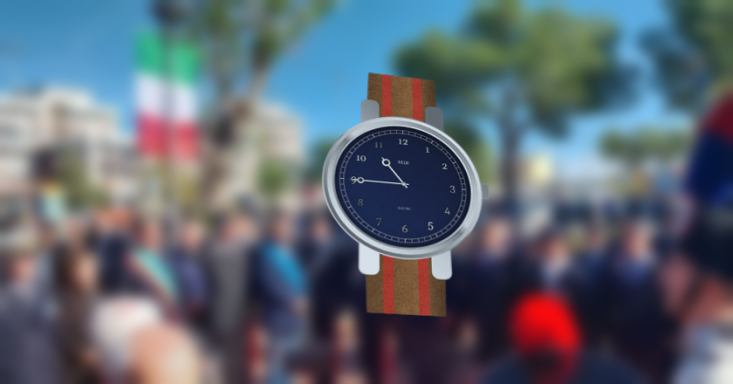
10:45
